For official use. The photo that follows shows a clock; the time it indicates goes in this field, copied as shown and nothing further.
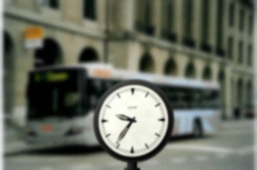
9:36
